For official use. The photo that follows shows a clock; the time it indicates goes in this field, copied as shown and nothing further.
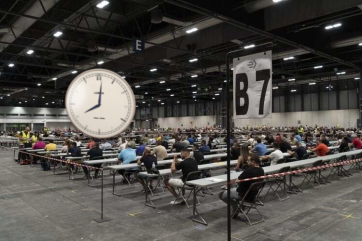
8:01
